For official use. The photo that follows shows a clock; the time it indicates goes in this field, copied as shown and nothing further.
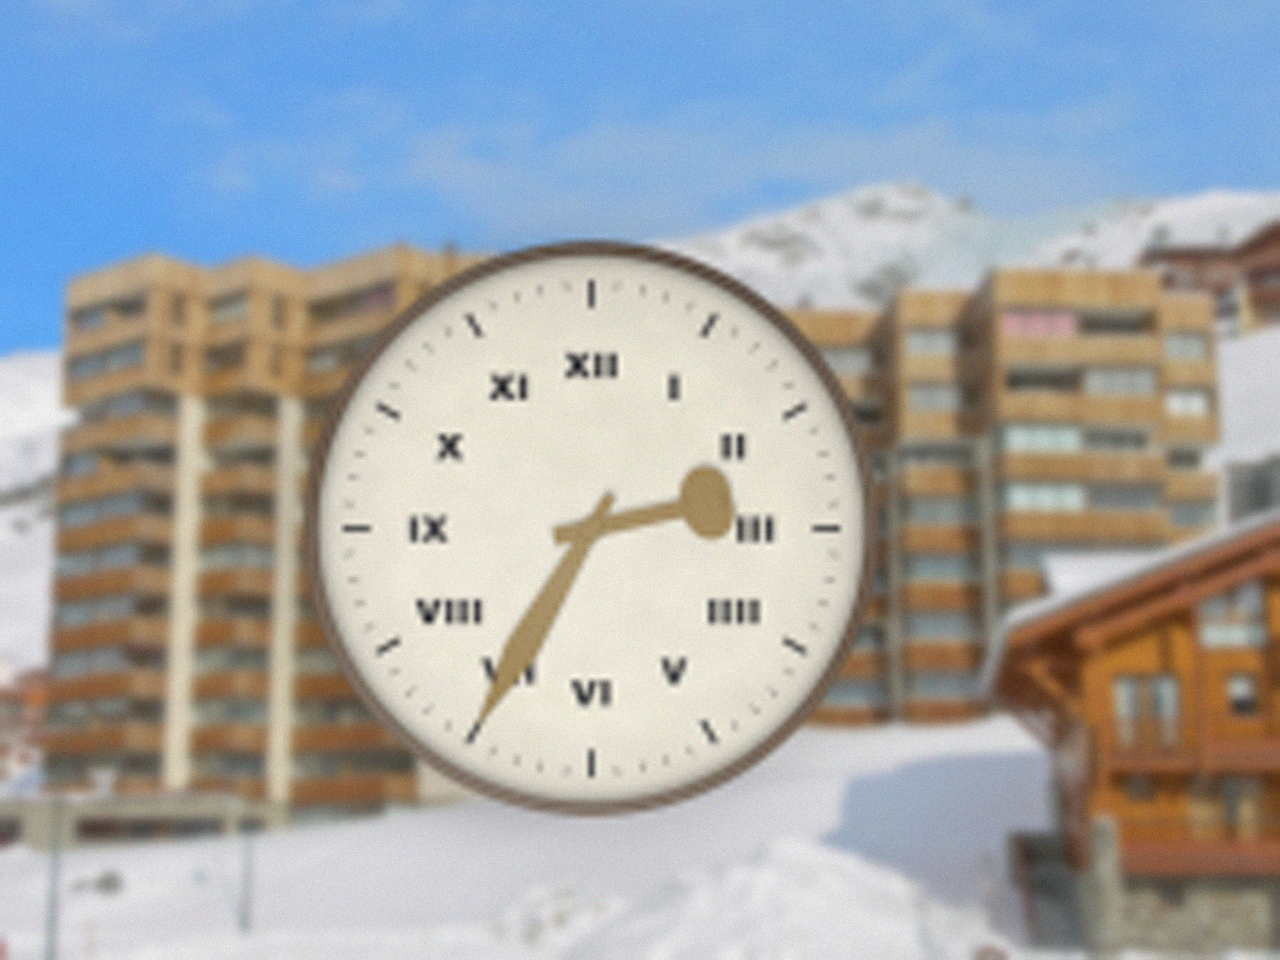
2:35
